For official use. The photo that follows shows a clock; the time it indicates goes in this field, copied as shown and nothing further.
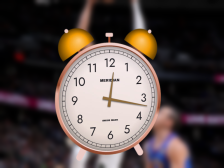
12:17
